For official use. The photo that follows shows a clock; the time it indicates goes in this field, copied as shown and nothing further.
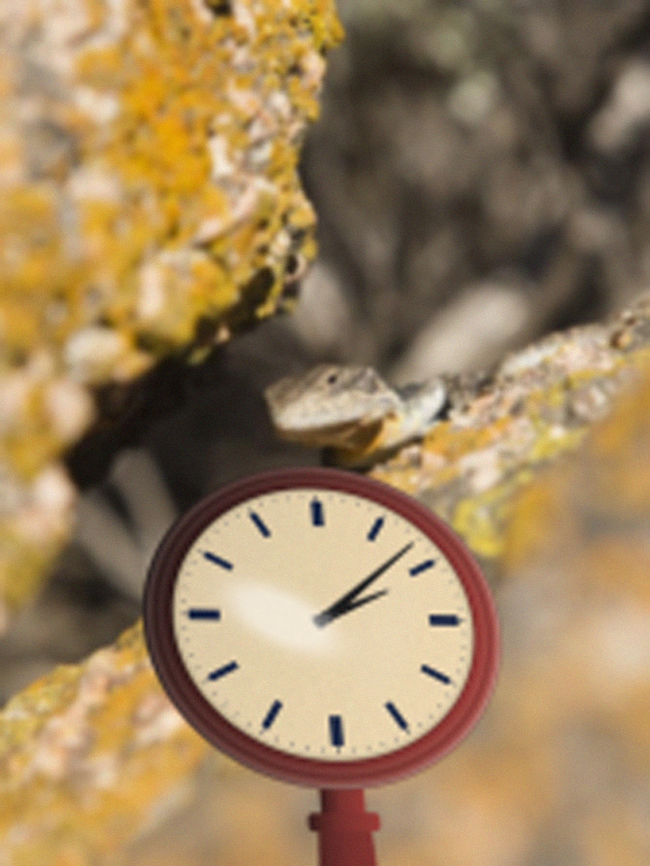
2:08
